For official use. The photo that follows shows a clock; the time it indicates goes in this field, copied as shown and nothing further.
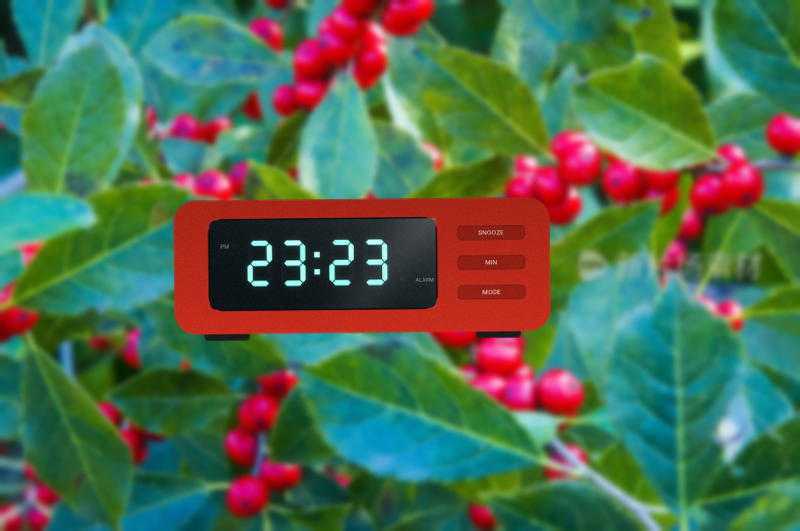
23:23
